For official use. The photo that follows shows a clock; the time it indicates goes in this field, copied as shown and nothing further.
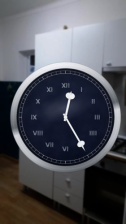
12:25
